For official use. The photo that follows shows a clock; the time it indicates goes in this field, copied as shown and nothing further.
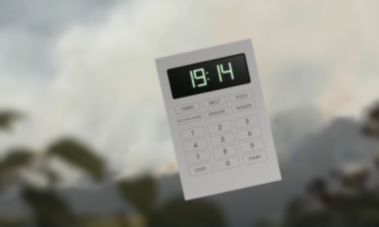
19:14
